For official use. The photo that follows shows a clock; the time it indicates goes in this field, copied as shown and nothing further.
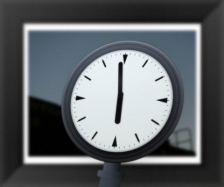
5:59
